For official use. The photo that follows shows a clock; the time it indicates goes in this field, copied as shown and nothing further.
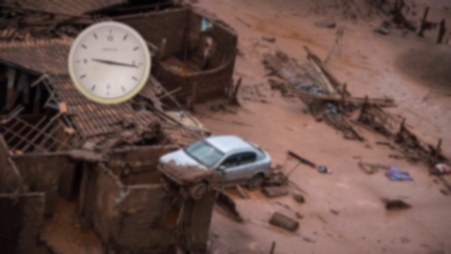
9:16
